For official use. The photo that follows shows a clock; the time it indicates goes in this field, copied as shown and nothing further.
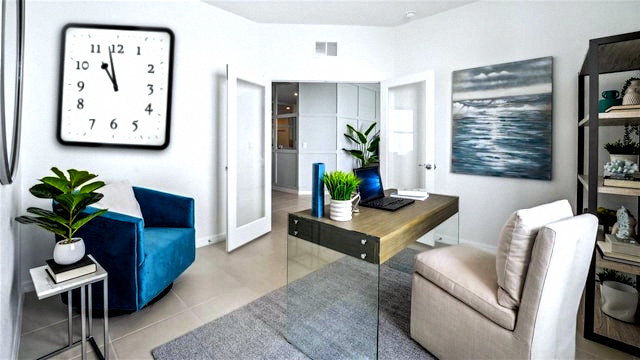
10:58
